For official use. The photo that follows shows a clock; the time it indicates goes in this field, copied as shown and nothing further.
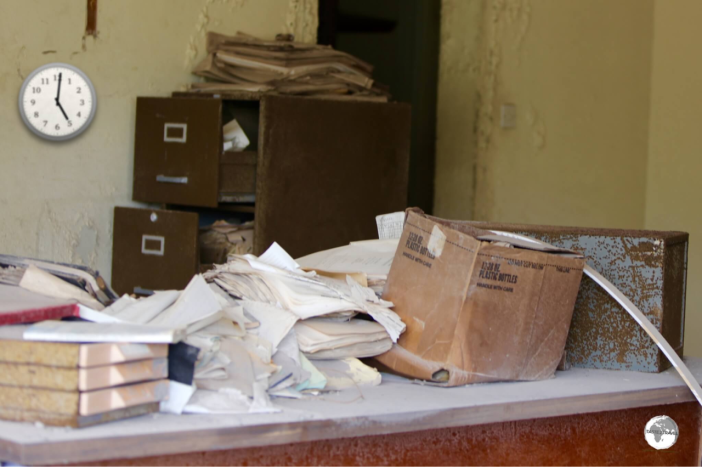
5:01
